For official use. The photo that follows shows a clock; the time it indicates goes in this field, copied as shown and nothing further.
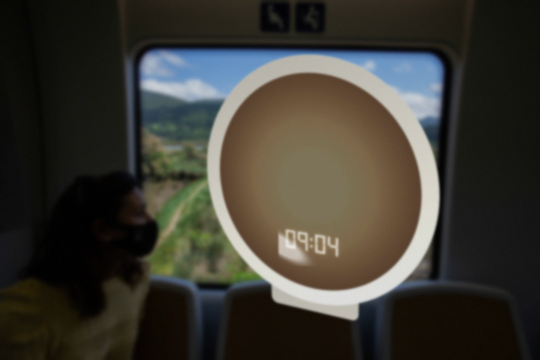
9:04
